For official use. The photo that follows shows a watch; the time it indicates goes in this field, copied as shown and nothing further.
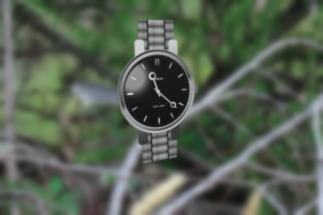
11:22
